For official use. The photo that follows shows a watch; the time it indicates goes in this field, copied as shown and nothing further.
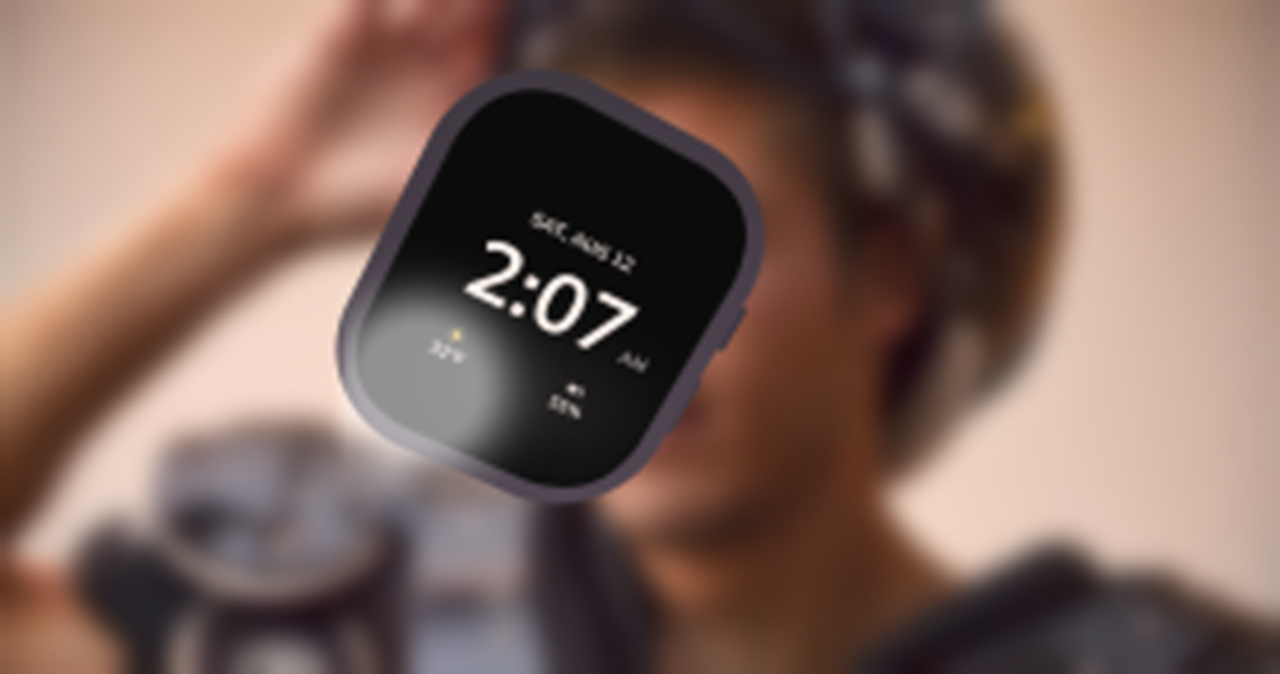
2:07
